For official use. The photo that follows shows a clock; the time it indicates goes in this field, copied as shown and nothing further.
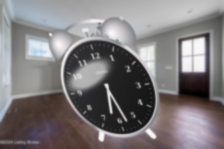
6:28
